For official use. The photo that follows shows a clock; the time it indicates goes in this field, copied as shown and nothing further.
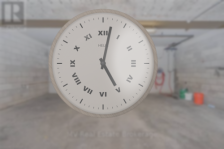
5:02
